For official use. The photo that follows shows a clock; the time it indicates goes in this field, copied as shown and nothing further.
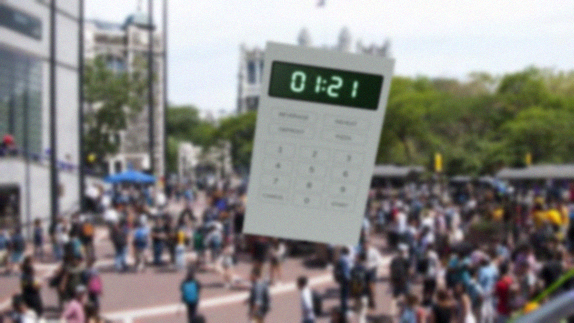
1:21
